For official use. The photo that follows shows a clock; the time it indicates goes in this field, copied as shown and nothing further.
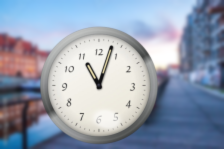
11:03
